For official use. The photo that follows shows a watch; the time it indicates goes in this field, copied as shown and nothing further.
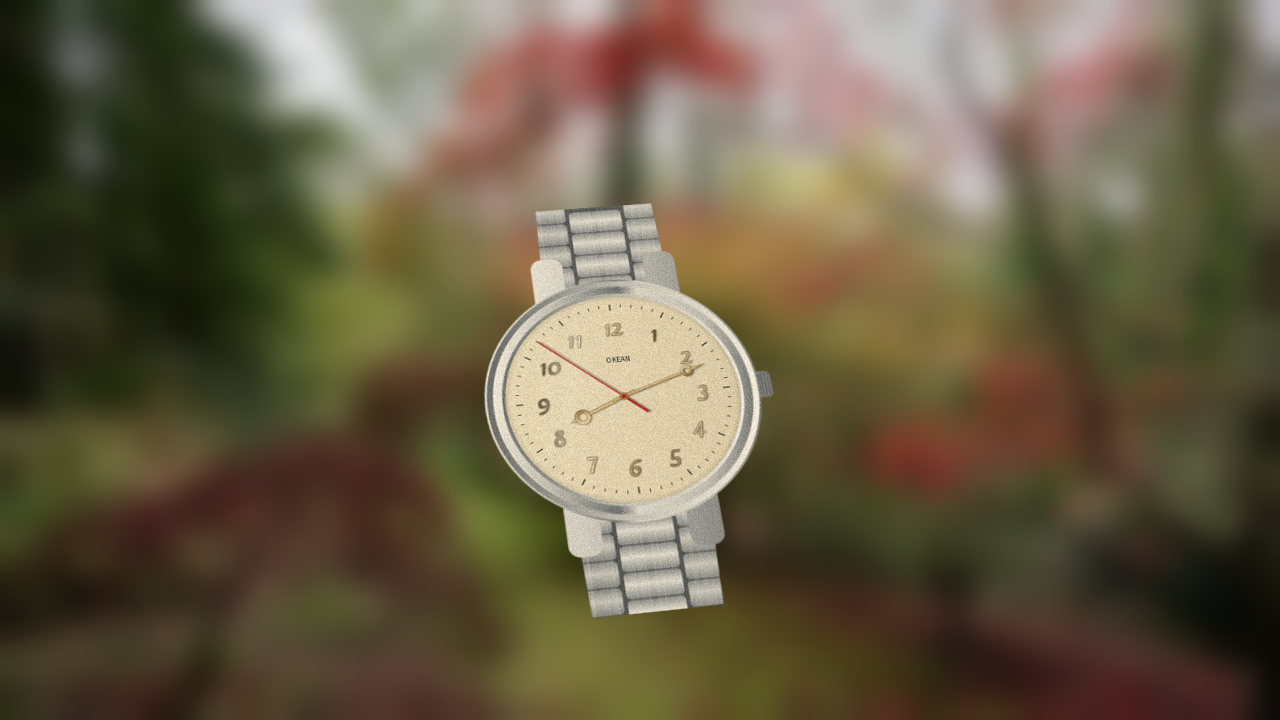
8:11:52
